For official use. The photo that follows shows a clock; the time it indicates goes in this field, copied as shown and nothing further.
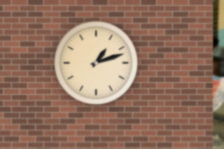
1:12
